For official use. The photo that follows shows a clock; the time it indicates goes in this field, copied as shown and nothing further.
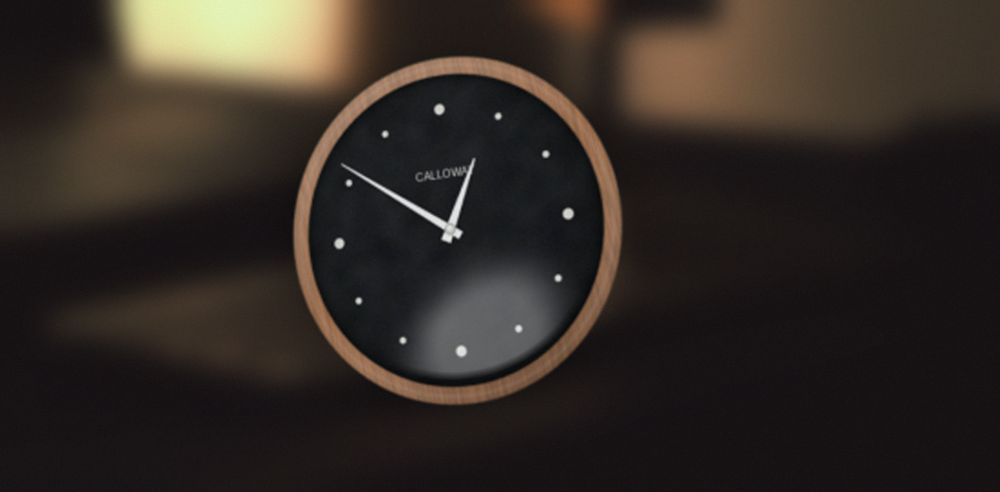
12:51
